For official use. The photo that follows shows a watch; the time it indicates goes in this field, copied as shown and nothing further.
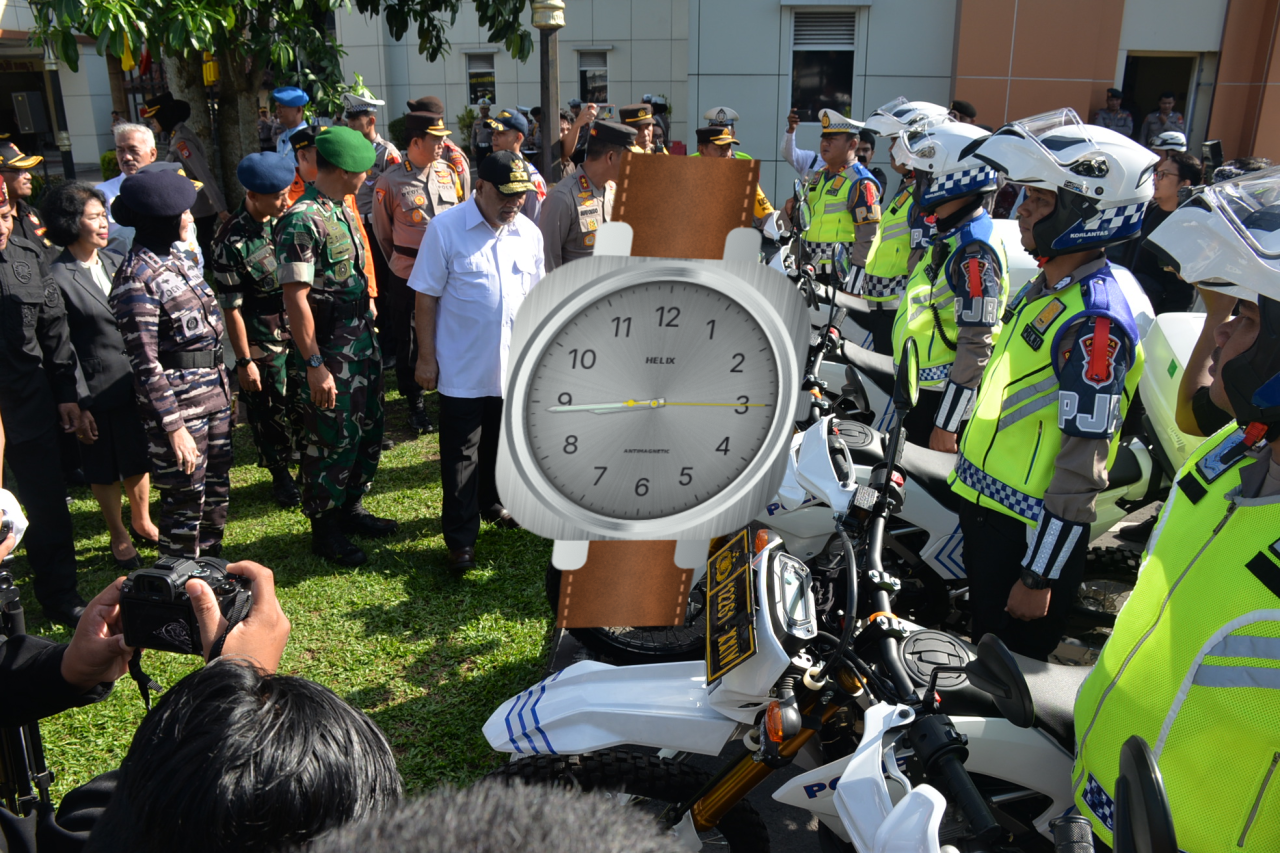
8:44:15
